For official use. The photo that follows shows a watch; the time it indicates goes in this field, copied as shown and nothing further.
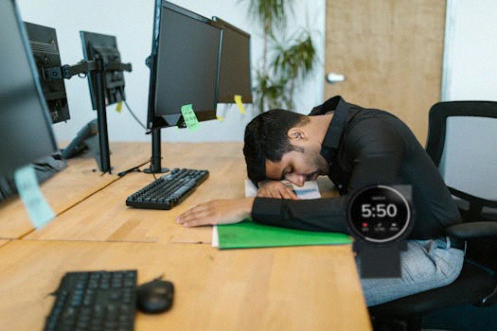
5:50
